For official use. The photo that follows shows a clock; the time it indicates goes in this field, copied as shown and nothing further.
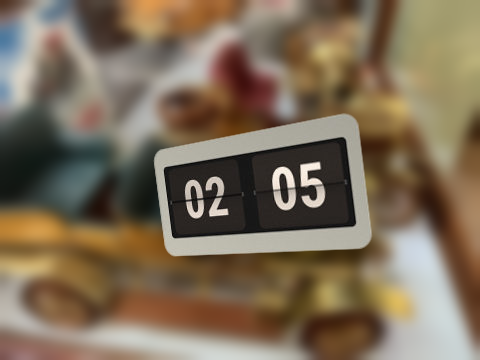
2:05
